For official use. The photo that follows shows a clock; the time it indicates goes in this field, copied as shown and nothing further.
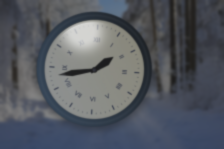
1:43
